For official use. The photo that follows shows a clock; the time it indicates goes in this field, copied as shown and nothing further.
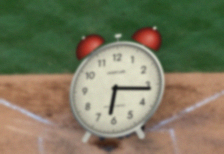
6:16
